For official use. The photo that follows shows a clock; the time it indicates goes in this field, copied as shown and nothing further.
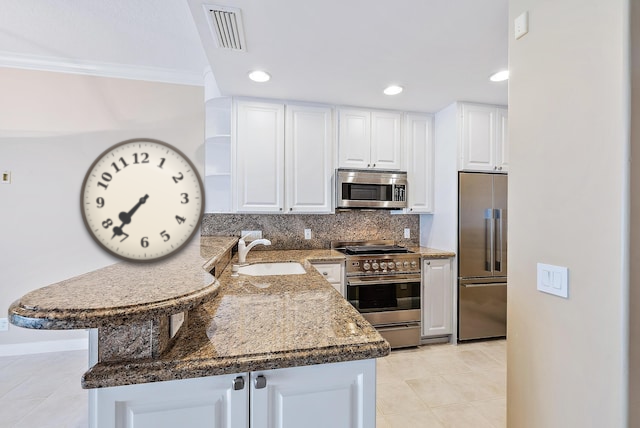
7:37
